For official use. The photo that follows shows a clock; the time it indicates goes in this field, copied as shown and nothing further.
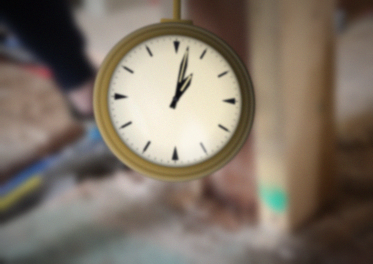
1:02
